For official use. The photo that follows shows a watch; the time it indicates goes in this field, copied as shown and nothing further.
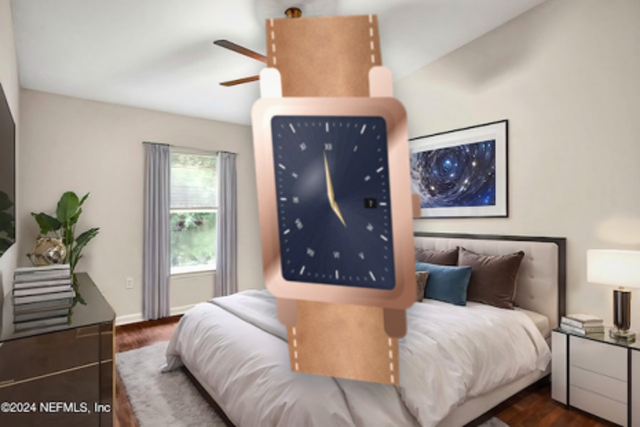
4:59
